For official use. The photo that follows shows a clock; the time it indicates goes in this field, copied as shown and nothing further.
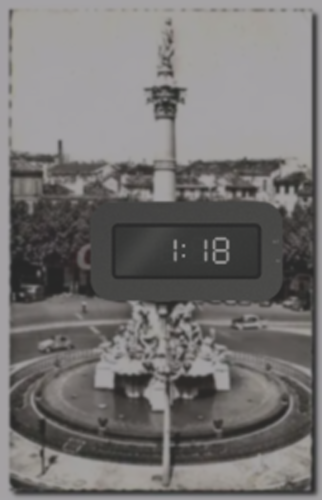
1:18
